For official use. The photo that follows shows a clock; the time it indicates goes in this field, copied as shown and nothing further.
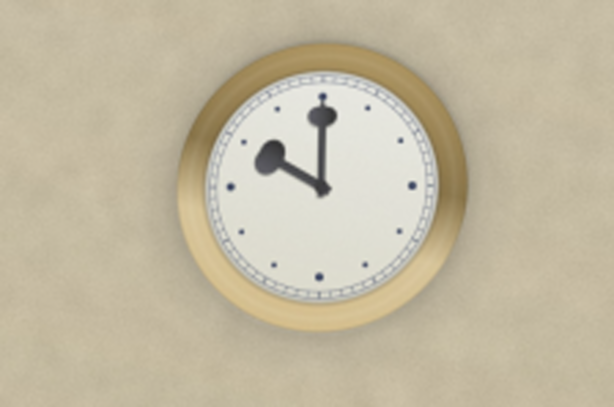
10:00
